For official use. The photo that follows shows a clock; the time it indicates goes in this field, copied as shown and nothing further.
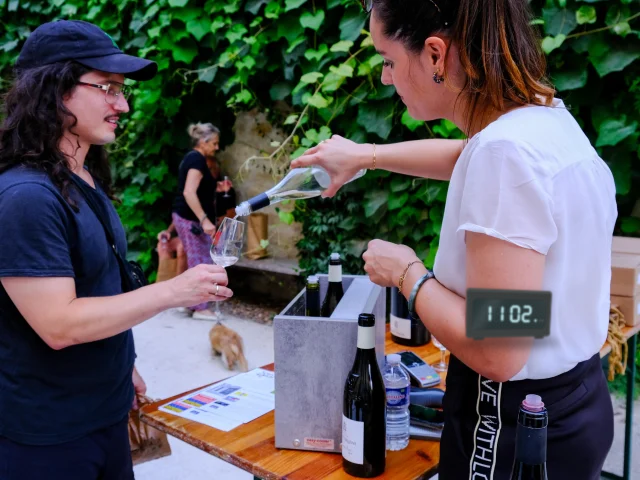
11:02
